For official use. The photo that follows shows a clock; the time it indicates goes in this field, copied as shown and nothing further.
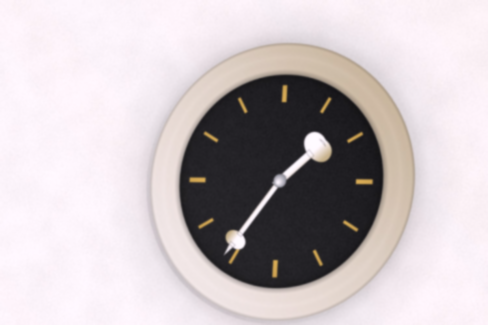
1:36
